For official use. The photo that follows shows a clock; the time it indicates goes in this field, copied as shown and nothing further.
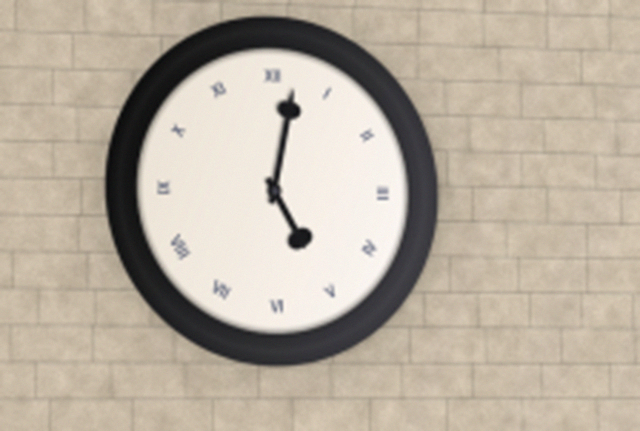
5:02
